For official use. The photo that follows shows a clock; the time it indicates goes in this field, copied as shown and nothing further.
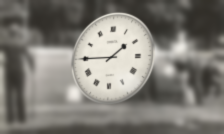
1:45
